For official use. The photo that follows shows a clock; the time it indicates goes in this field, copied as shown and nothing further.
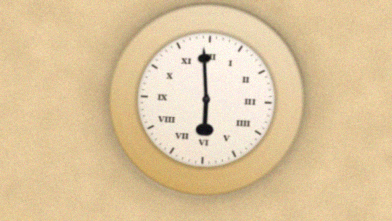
5:59
